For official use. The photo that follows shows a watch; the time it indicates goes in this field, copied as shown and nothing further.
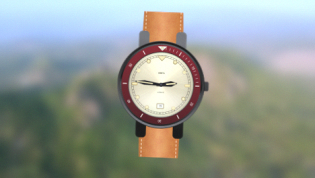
2:46
